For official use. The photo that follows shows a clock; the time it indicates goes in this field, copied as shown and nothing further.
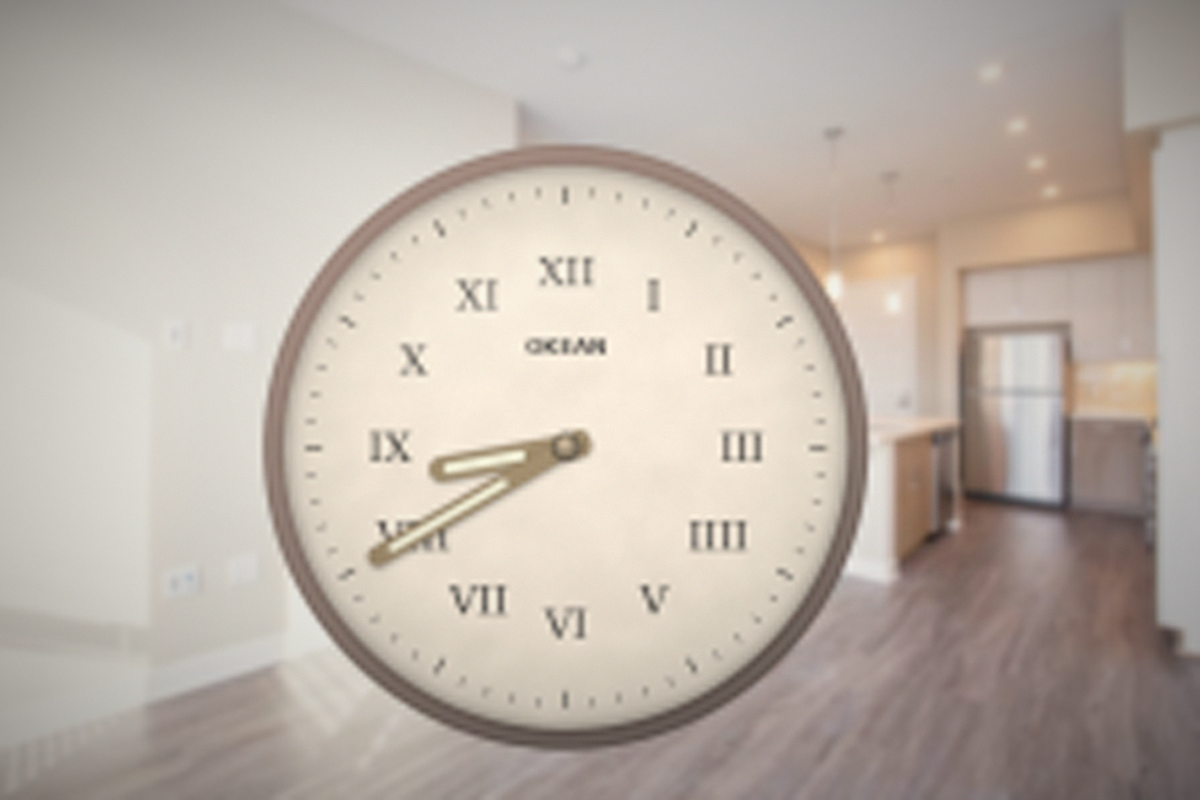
8:40
